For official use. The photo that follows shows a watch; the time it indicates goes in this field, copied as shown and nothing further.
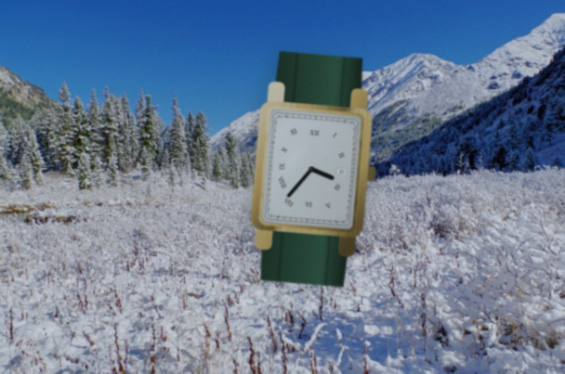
3:36
